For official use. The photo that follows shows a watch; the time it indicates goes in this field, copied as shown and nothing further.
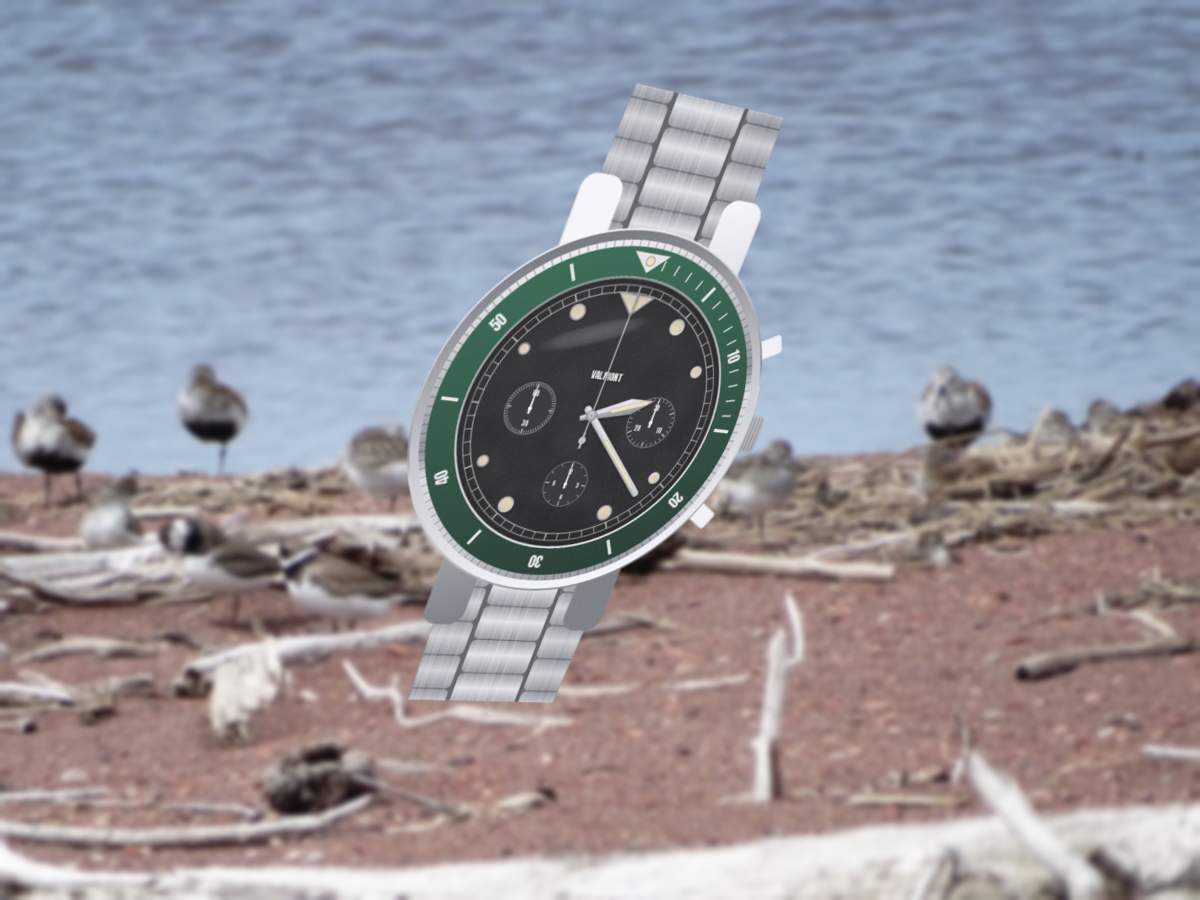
2:22
